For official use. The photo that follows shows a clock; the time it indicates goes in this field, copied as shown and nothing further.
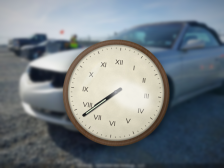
7:38
